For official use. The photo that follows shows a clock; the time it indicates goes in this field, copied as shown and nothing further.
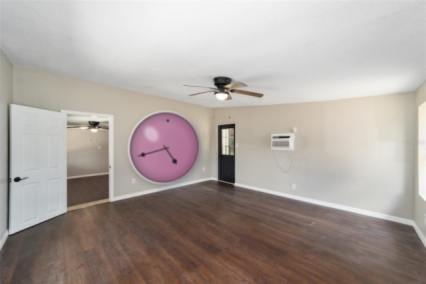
4:42
